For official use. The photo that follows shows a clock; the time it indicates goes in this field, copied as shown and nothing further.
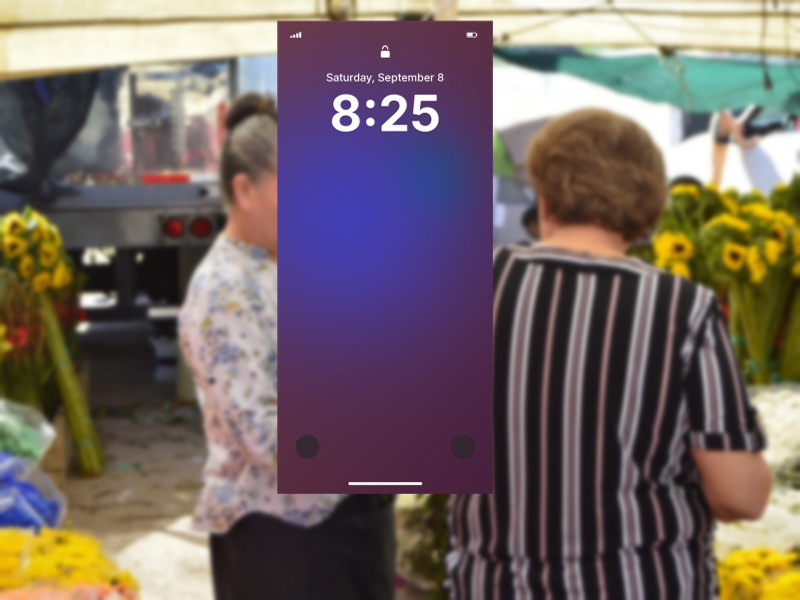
8:25
